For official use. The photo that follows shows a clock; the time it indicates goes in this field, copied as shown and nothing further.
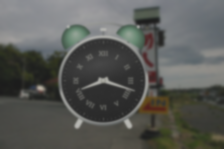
8:18
